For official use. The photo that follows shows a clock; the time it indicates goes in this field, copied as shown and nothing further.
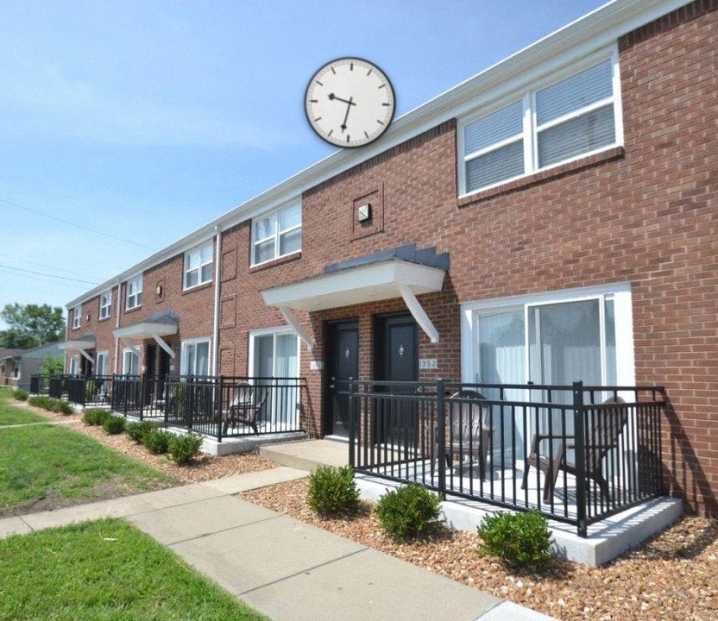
9:32
